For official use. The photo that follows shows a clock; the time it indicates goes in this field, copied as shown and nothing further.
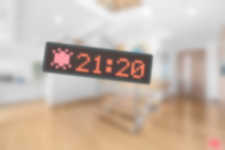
21:20
